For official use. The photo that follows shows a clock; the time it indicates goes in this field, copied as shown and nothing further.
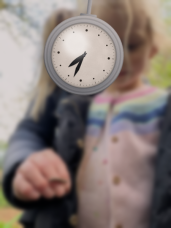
7:33
